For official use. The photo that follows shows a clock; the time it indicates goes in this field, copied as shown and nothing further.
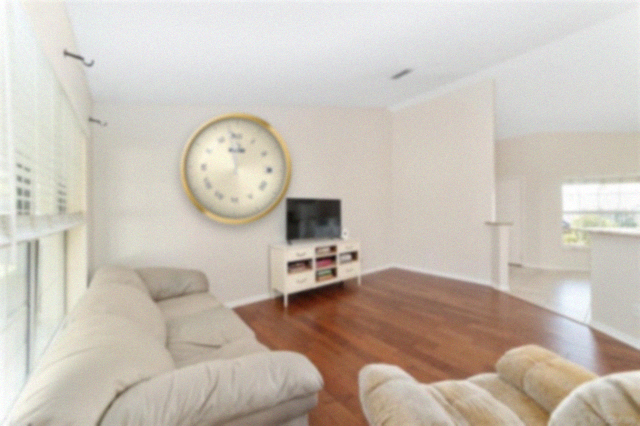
11:58
